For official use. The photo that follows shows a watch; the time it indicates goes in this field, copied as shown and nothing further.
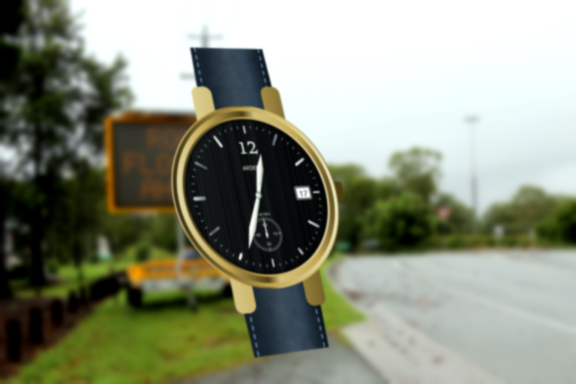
12:34
